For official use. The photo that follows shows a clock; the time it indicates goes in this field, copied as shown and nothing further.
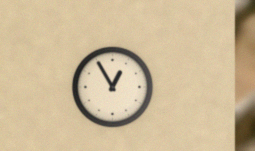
12:55
